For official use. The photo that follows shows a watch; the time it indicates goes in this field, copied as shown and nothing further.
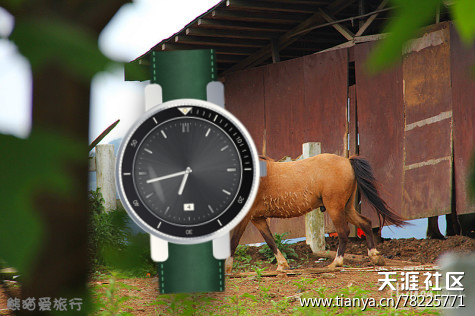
6:43
